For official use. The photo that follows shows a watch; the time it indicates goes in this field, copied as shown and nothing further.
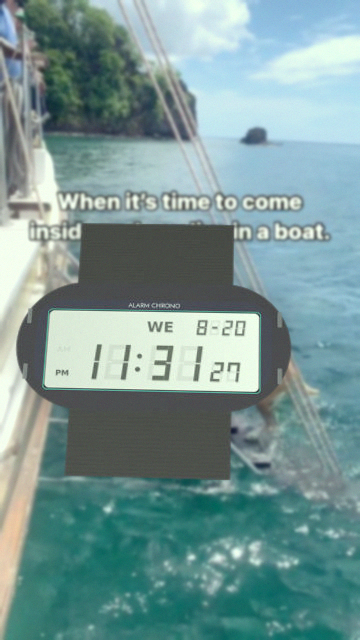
11:31:27
